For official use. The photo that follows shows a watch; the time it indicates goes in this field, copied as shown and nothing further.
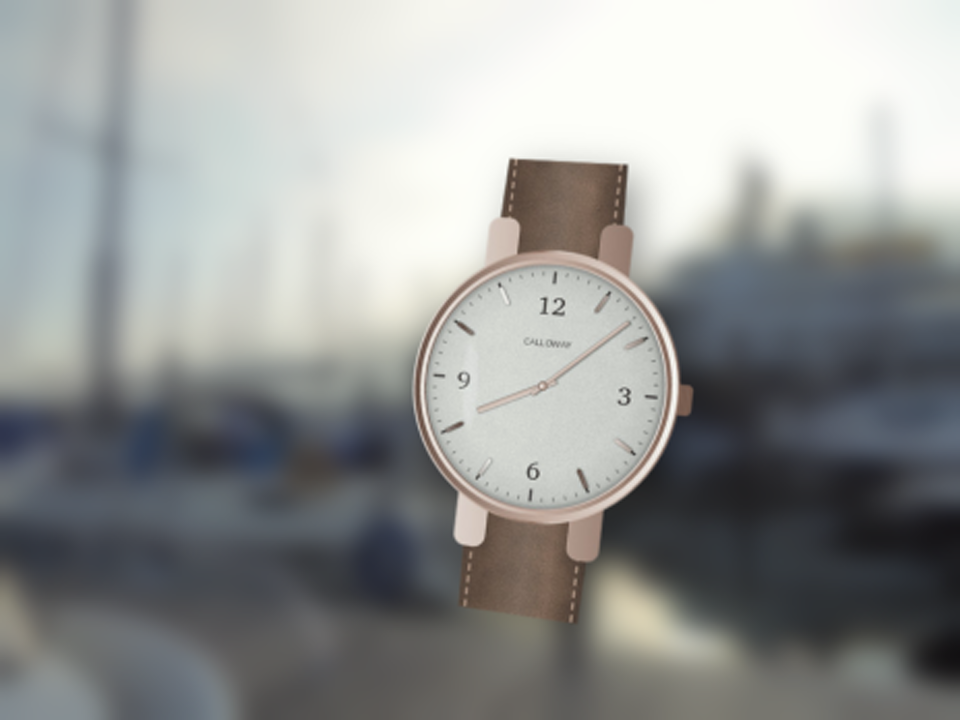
8:08
